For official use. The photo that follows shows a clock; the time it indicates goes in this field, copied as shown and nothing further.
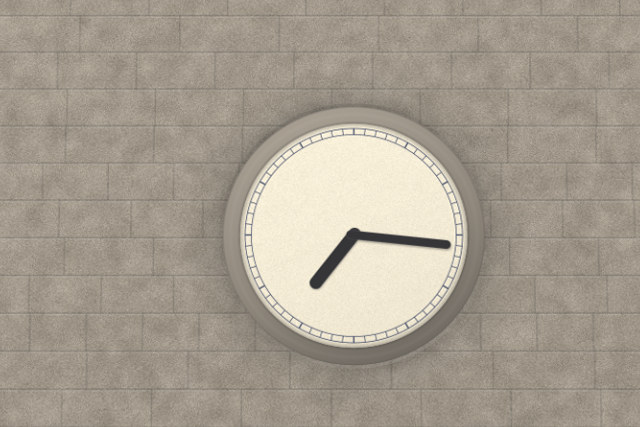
7:16
